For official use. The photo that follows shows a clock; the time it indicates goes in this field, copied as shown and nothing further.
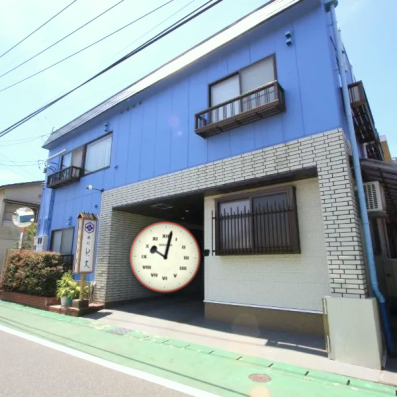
10:02
